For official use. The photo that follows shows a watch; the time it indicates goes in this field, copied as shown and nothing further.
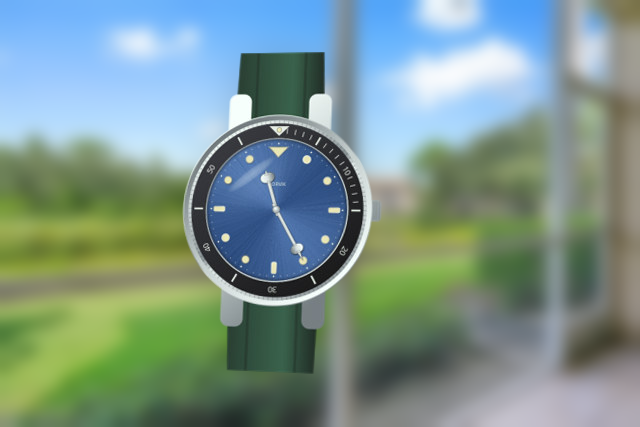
11:25
